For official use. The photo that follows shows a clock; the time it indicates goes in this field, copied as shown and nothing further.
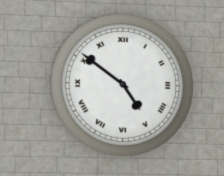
4:51
